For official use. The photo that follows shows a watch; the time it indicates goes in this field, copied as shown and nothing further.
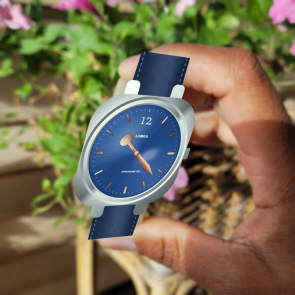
10:22
